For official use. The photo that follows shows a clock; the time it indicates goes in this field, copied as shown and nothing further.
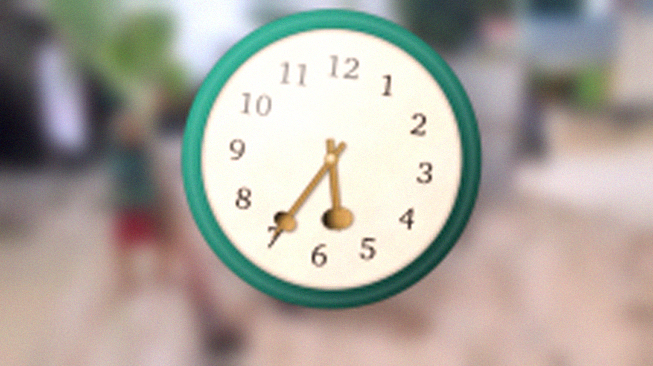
5:35
